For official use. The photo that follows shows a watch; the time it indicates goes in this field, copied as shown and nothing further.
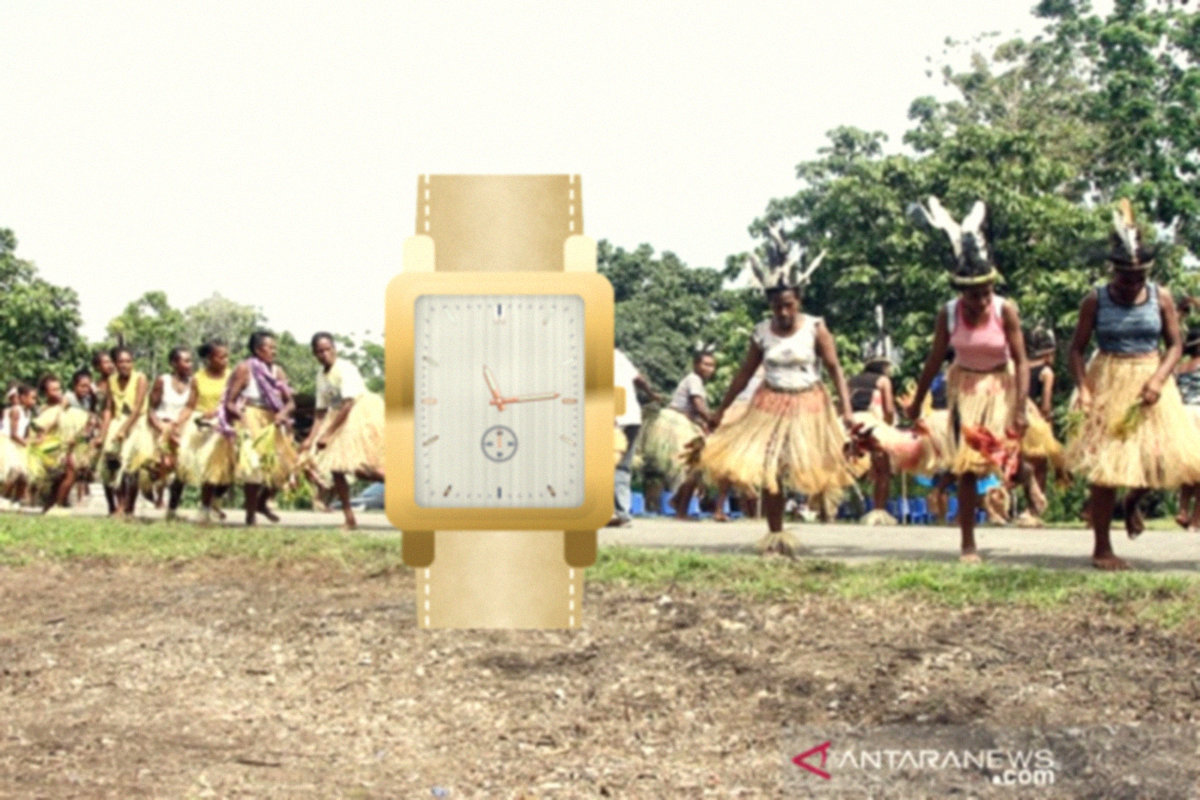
11:14
